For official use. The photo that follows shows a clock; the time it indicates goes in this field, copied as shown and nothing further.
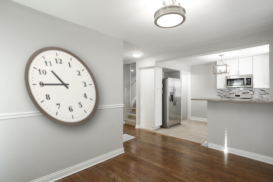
10:45
